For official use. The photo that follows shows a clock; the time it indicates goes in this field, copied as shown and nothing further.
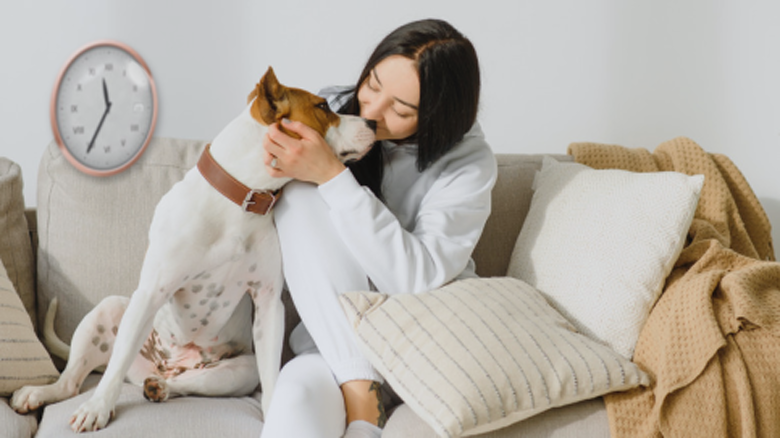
11:35
